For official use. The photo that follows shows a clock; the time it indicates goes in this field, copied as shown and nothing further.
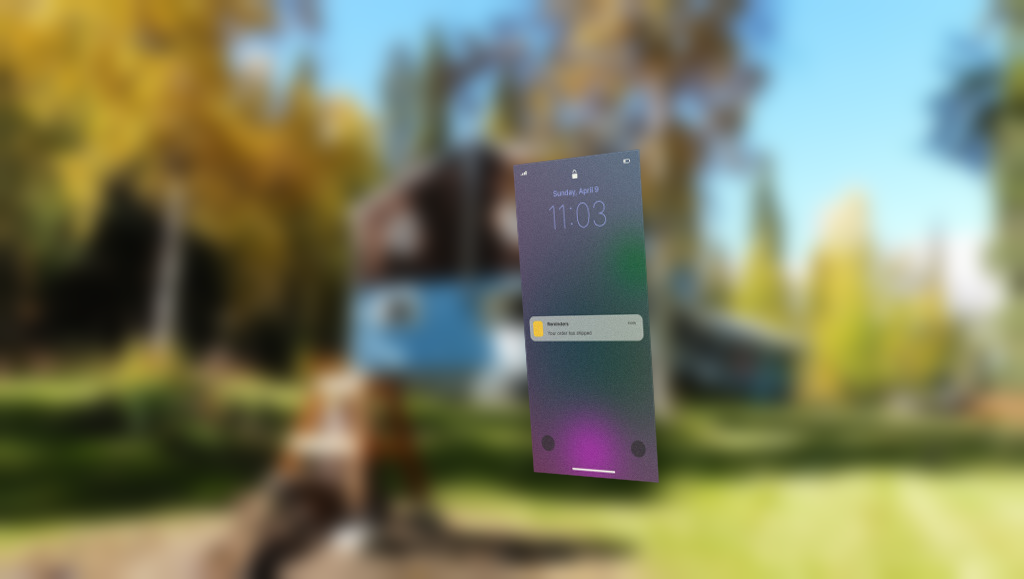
11:03
